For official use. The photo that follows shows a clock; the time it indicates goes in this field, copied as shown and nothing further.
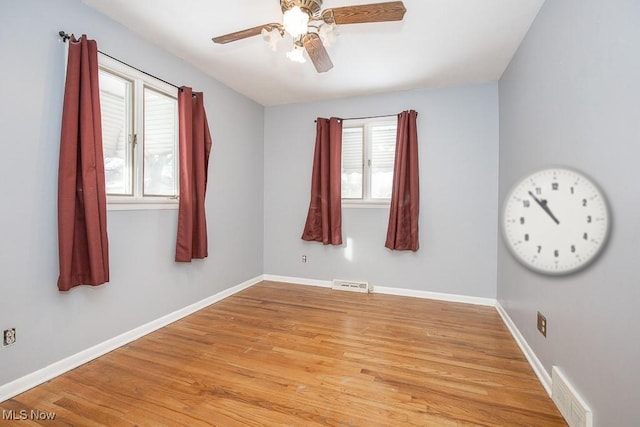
10:53
